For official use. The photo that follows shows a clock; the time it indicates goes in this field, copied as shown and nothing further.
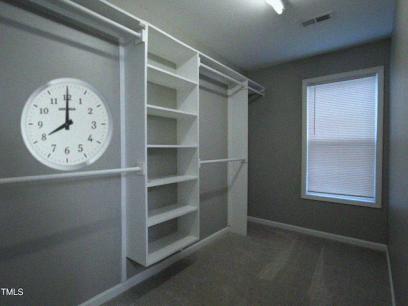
8:00
